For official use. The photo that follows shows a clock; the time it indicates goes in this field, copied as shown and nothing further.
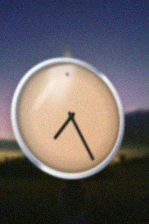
7:26
